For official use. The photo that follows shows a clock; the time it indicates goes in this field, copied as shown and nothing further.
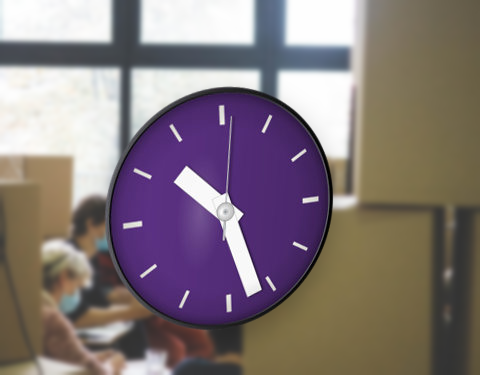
10:27:01
